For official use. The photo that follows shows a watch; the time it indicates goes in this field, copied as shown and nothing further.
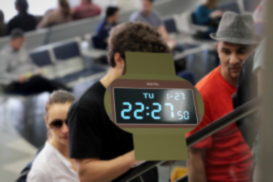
22:27
